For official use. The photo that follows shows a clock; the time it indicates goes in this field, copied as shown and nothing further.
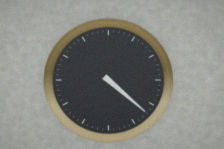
4:22
